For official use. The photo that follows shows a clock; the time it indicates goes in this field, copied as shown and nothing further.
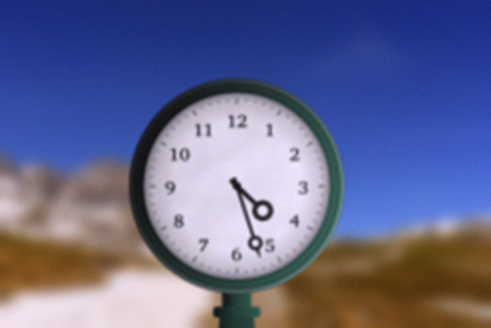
4:27
